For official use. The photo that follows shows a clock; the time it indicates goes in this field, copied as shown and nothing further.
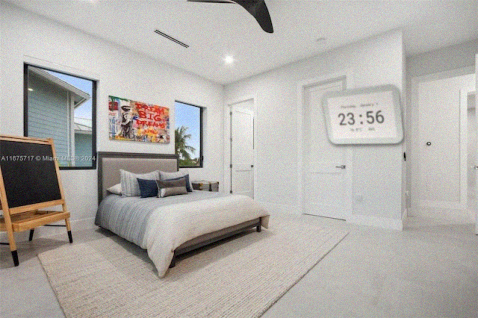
23:56
